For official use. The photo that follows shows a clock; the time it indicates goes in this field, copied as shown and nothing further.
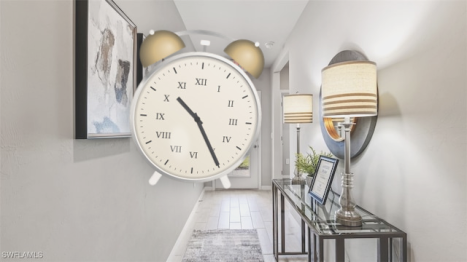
10:25
